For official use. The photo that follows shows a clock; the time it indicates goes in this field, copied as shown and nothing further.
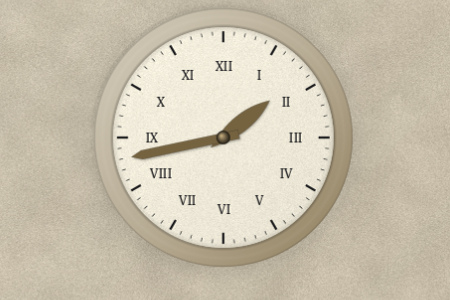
1:43
